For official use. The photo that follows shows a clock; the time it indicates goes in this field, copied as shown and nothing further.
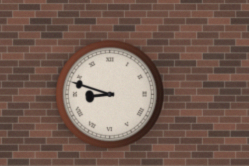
8:48
